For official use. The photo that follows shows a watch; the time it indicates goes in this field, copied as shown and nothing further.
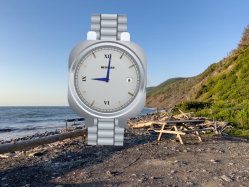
9:01
